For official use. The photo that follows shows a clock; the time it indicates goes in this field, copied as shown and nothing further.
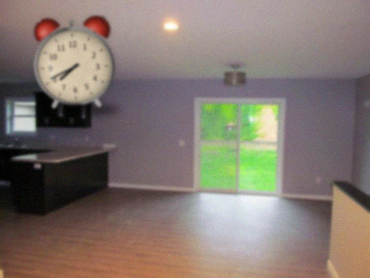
7:41
